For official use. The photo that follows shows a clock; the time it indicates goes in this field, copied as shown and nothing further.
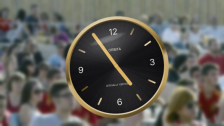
4:55
